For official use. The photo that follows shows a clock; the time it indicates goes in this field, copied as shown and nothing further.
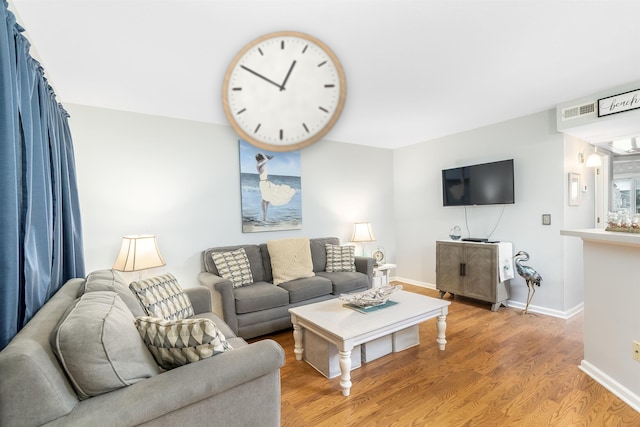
12:50
